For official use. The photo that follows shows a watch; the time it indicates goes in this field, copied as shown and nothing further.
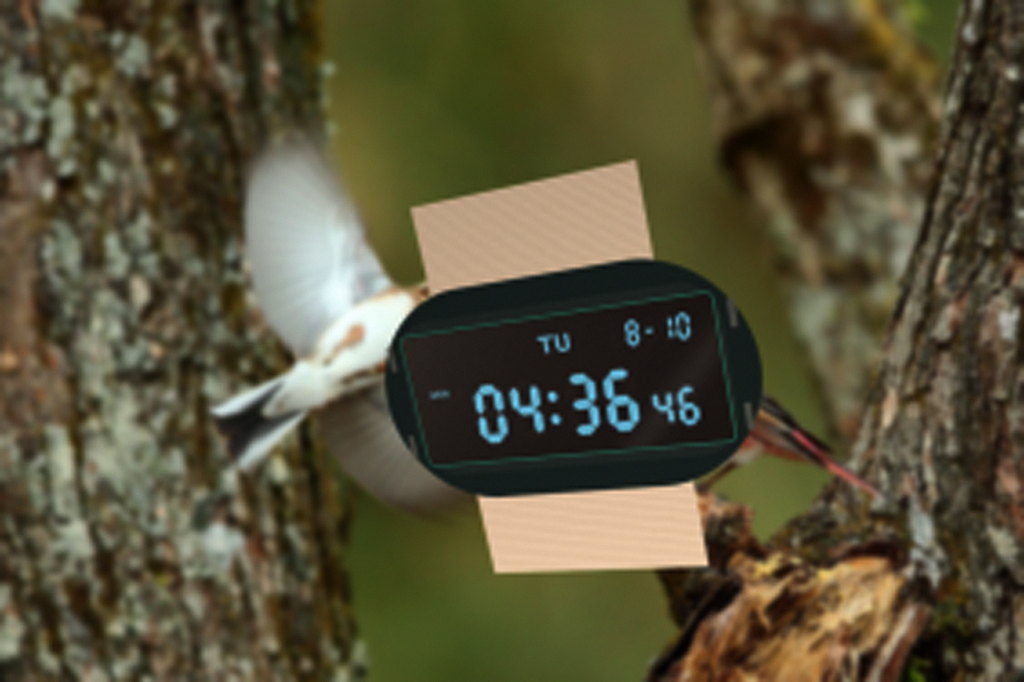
4:36:46
